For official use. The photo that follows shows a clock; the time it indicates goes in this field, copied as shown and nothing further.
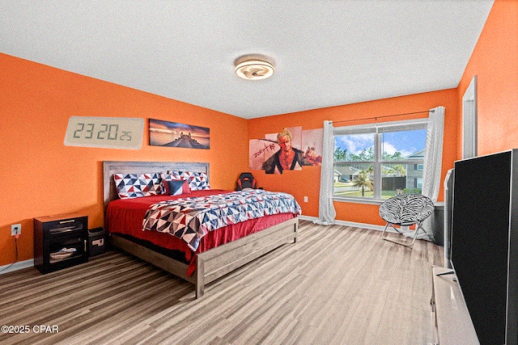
23:20:25
